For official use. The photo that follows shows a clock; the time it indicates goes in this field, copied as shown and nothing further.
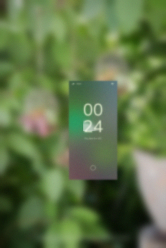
0:24
